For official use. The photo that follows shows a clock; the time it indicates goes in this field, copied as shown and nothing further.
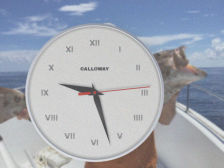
9:27:14
